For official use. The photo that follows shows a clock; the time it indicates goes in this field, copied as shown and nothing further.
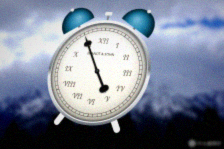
4:55
